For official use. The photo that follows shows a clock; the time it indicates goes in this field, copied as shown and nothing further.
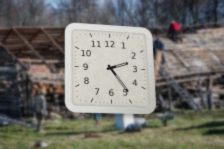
2:24
